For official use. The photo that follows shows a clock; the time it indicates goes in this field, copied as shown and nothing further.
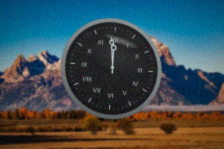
11:59
